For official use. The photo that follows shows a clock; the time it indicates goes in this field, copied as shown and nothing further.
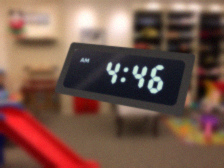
4:46
